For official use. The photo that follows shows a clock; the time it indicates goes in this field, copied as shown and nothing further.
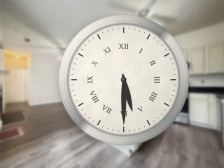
5:30
